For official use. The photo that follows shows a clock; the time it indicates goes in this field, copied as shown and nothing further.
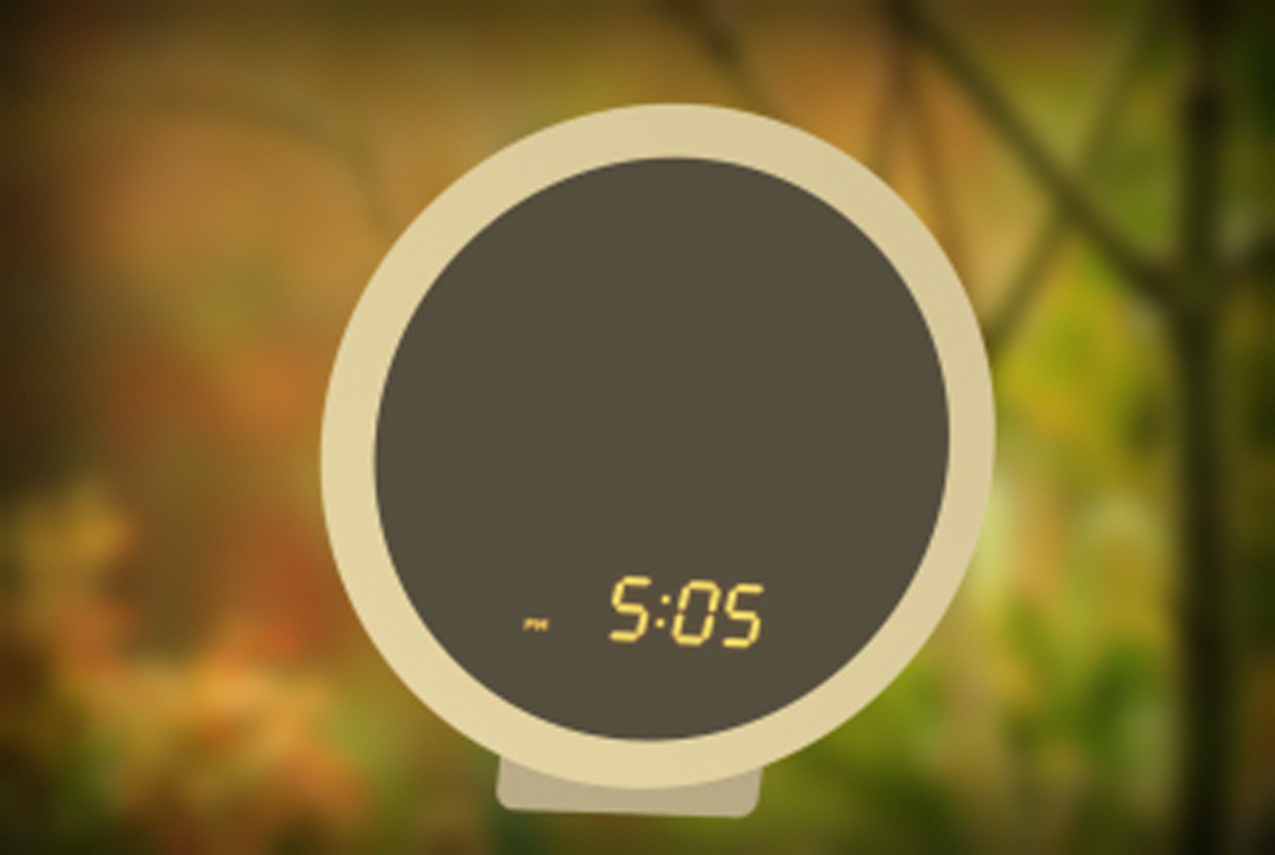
5:05
